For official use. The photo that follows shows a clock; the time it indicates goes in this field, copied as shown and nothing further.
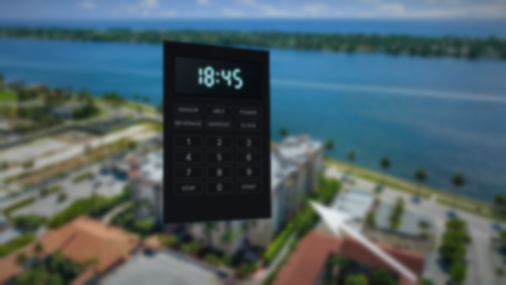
18:45
